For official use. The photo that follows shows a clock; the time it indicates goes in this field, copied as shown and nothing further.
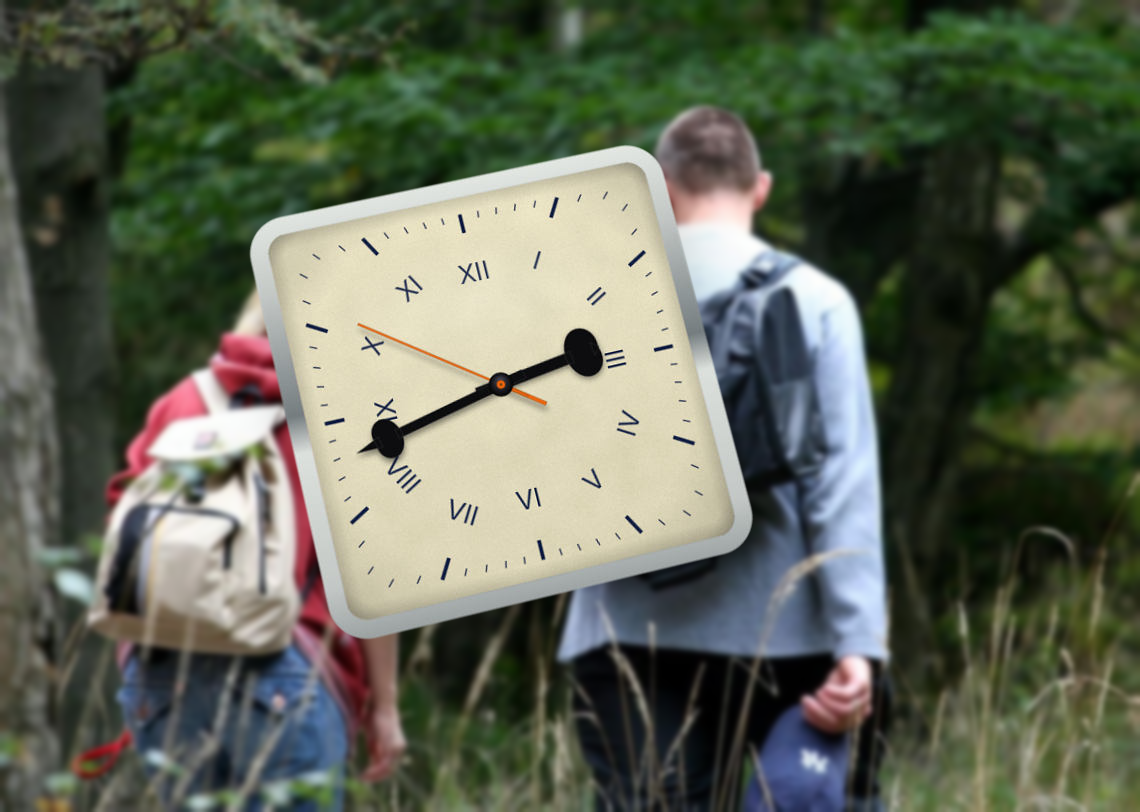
2:42:51
